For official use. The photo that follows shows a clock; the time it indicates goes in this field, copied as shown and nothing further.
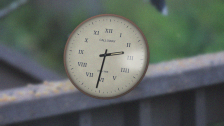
2:31
